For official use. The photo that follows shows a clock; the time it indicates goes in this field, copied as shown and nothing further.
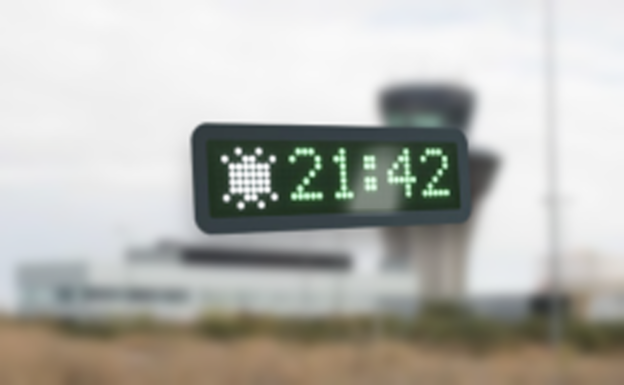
21:42
